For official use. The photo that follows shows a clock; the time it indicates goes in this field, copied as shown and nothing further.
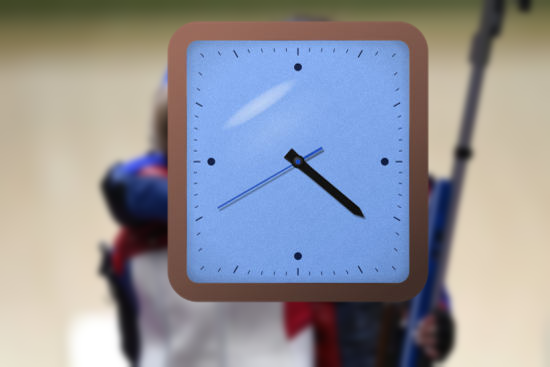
4:21:40
